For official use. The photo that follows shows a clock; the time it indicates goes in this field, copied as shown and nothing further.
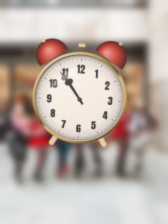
10:54
